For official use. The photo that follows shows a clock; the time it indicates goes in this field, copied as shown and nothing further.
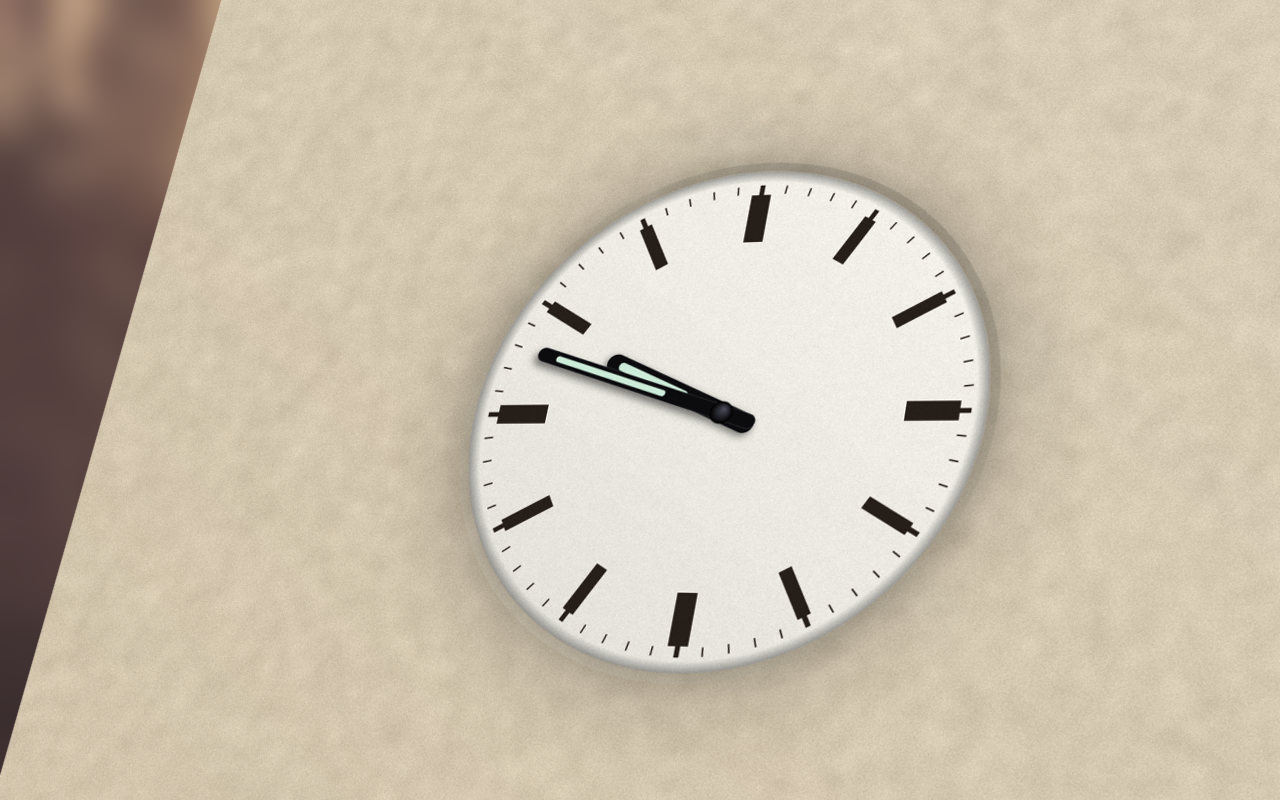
9:48
